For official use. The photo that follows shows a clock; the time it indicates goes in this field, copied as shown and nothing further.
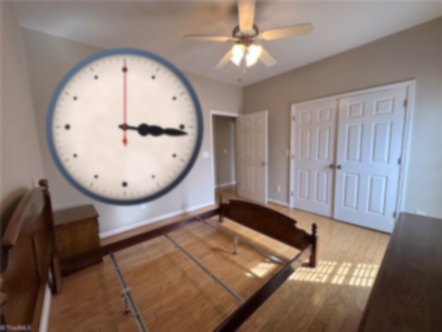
3:16:00
